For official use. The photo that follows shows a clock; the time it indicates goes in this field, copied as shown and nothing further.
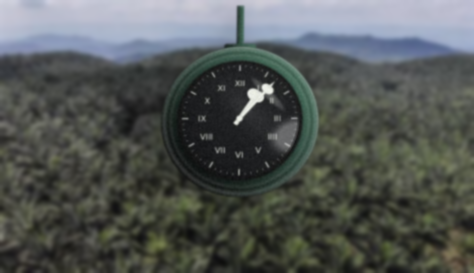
1:07
